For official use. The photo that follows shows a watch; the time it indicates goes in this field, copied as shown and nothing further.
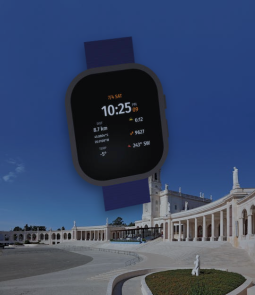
10:25
